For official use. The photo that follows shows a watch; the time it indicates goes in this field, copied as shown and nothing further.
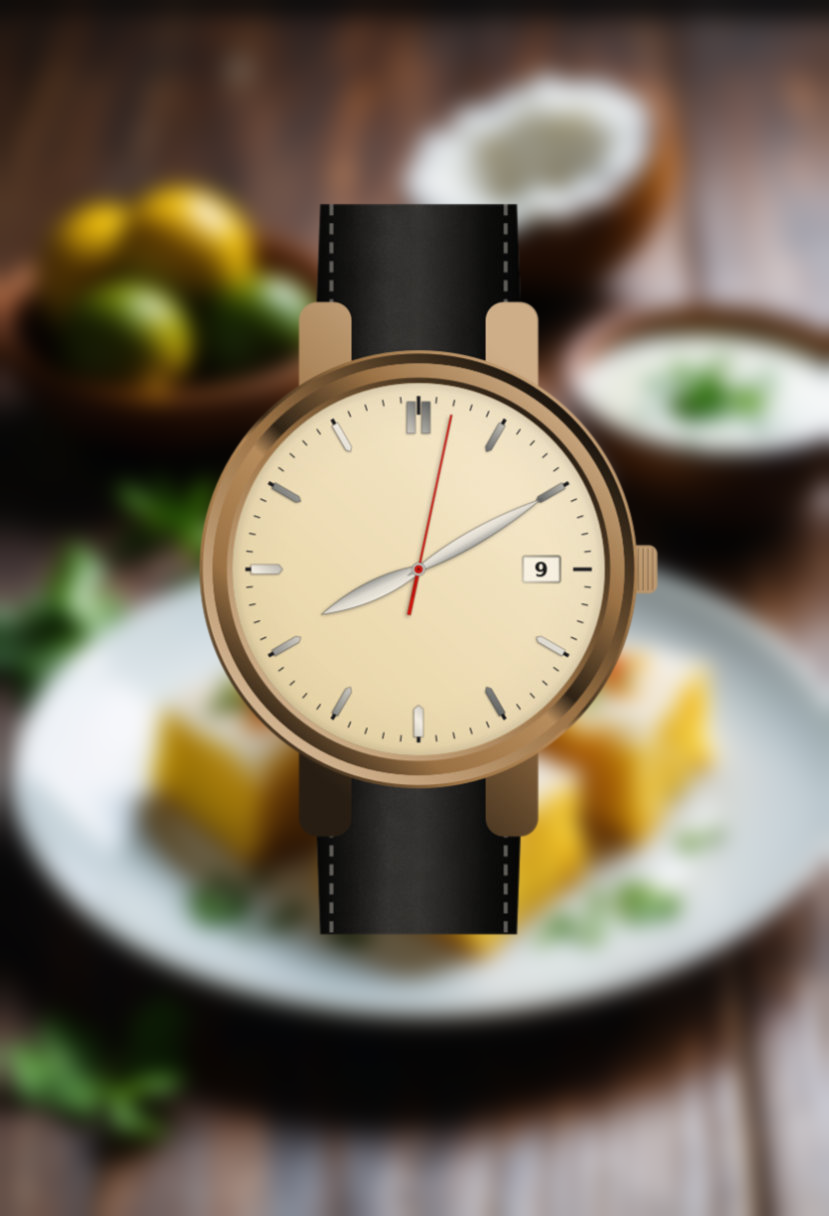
8:10:02
